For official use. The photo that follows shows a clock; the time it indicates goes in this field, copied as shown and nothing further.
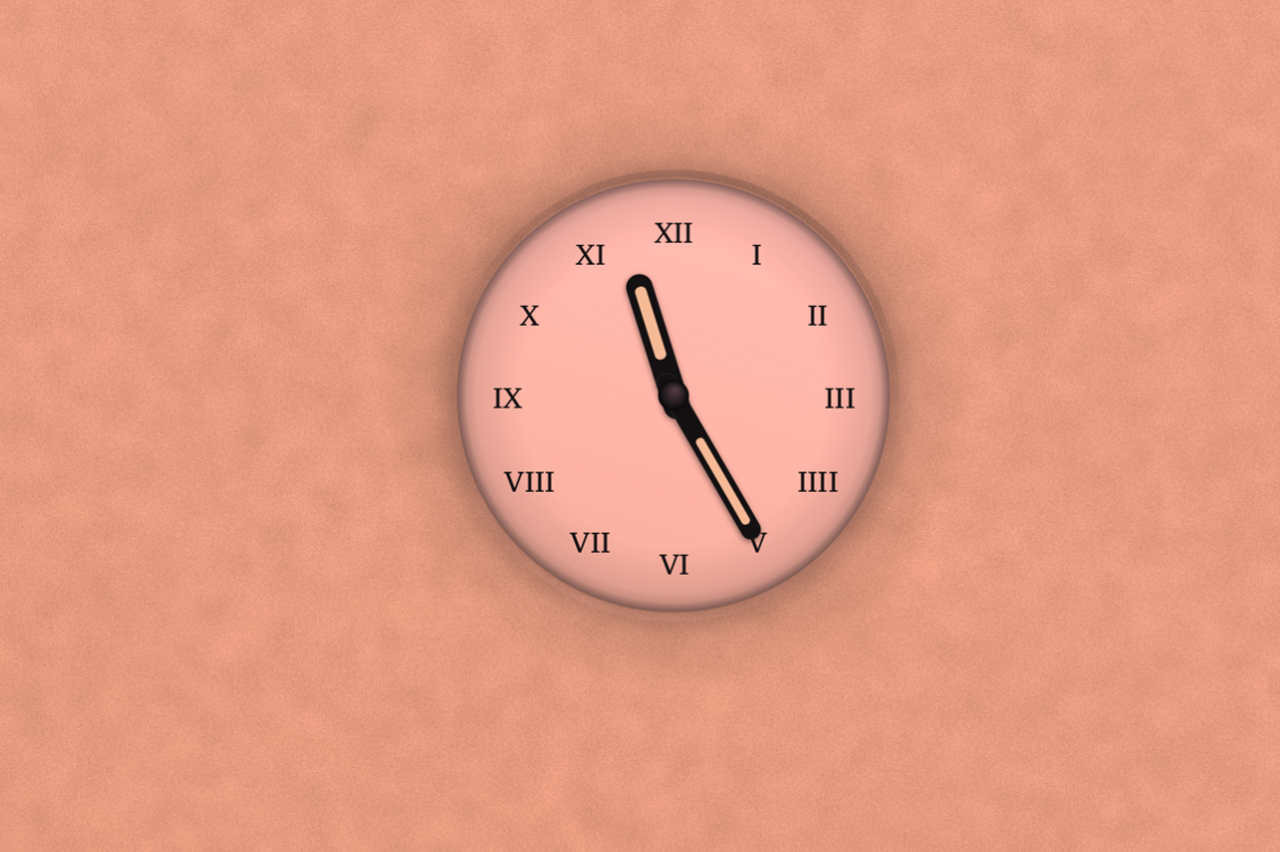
11:25
